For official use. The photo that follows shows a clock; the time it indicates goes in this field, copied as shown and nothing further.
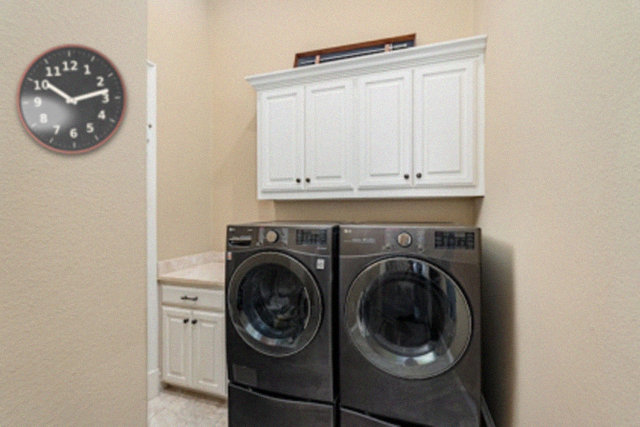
10:13
